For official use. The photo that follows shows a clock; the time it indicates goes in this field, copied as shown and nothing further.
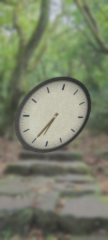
6:35
